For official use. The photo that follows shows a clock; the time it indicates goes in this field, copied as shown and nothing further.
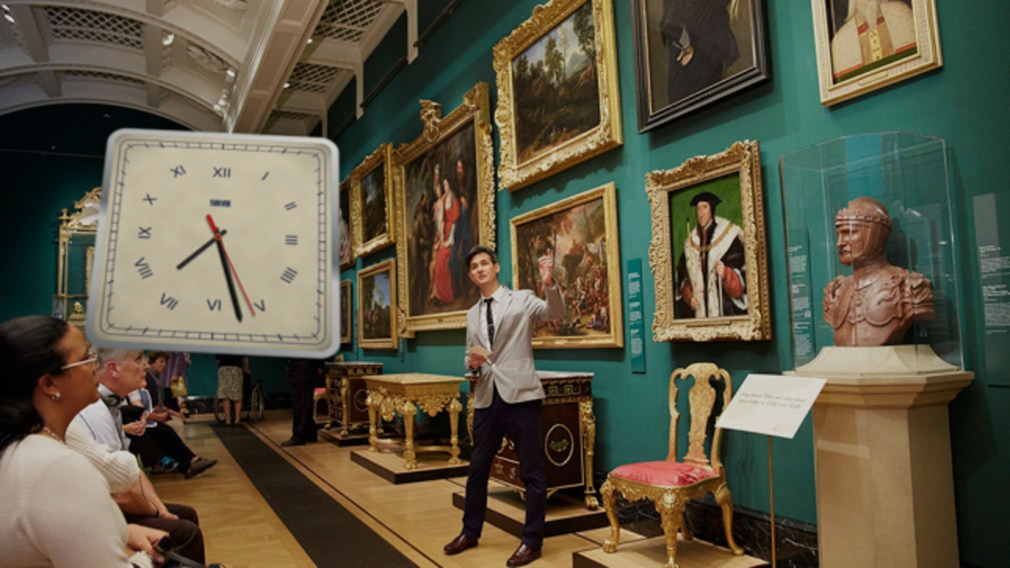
7:27:26
